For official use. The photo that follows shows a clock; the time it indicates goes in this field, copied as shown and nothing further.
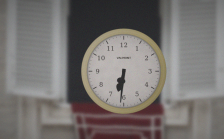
6:31
